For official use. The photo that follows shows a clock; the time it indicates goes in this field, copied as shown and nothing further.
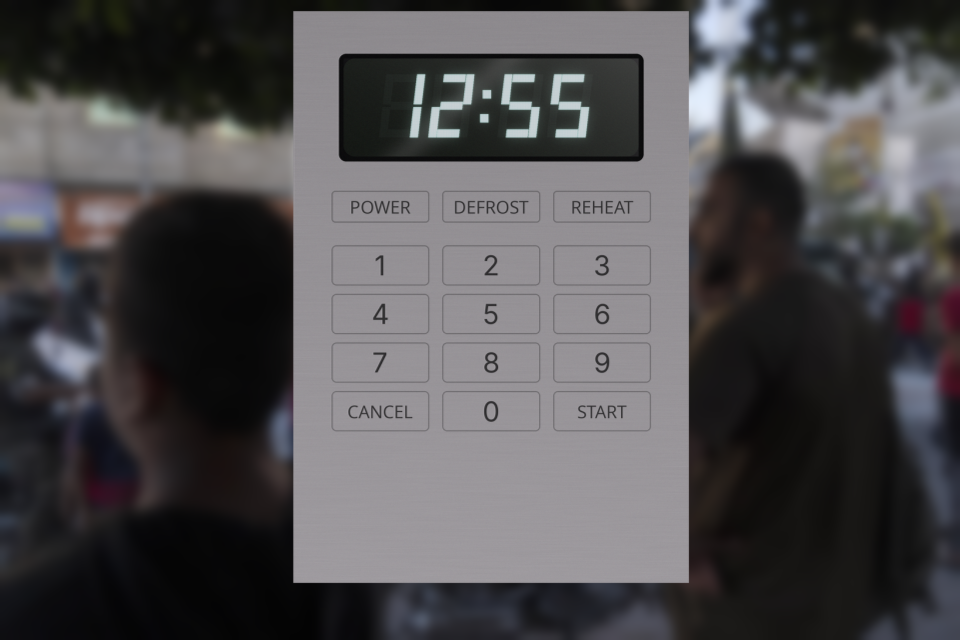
12:55
